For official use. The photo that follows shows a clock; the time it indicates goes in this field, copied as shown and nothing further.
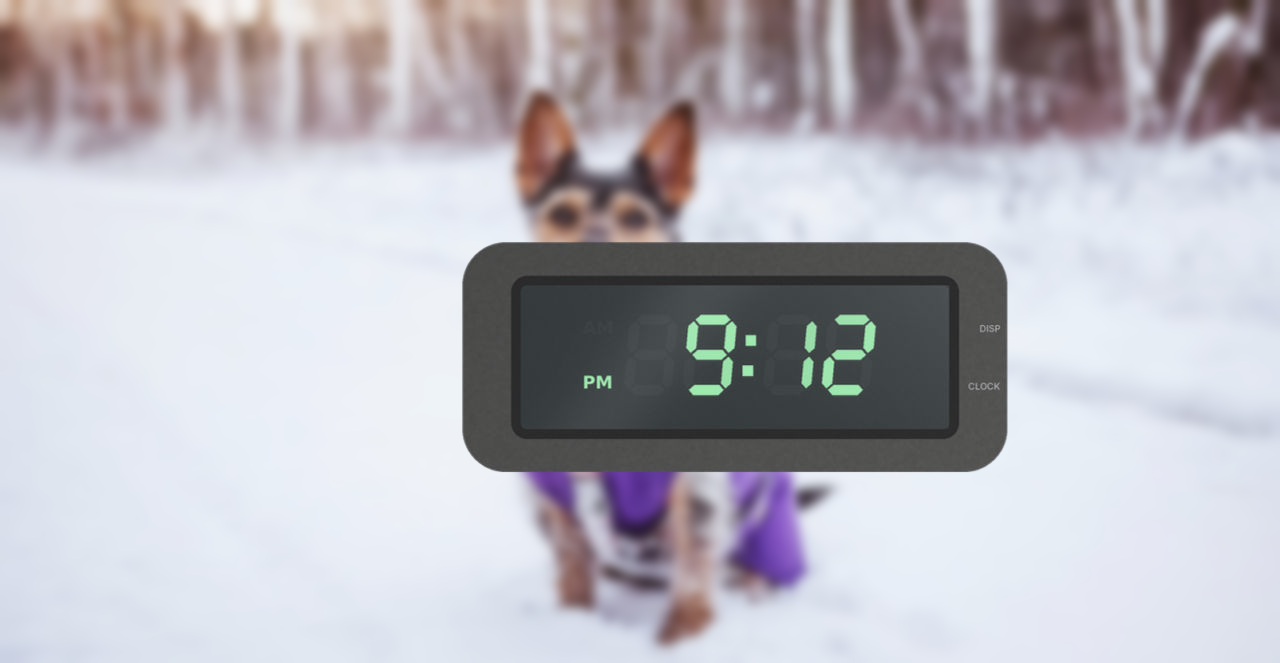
9:12
